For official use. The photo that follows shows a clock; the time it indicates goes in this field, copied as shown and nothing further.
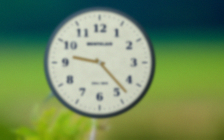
9:23
